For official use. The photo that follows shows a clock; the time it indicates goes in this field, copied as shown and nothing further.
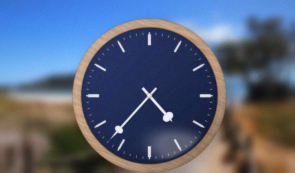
4:37
